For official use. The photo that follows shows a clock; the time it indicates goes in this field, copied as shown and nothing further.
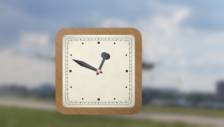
12:49
